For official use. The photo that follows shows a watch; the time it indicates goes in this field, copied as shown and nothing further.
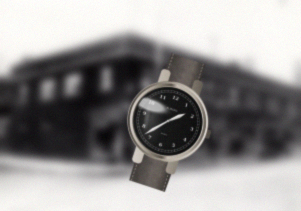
1:37
